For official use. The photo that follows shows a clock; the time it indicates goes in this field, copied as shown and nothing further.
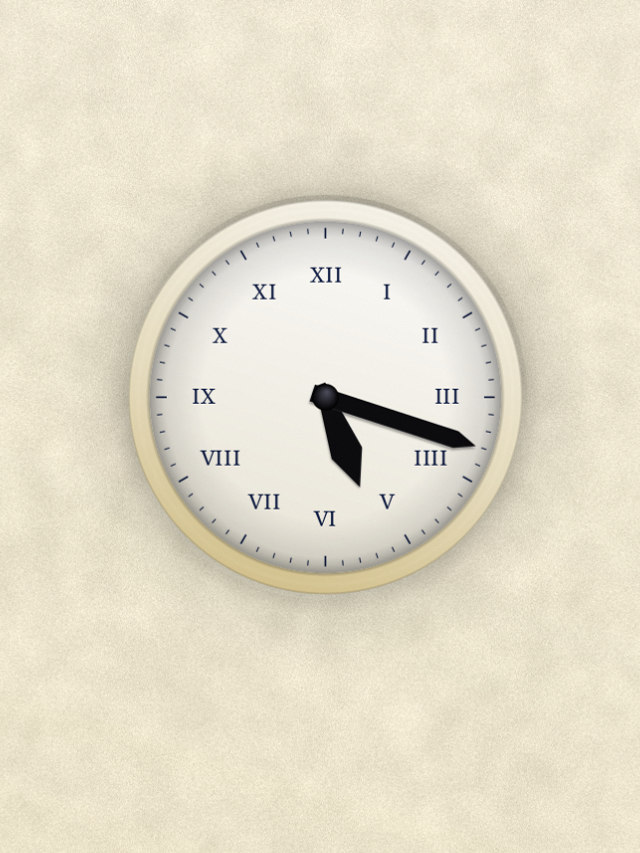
5:18
